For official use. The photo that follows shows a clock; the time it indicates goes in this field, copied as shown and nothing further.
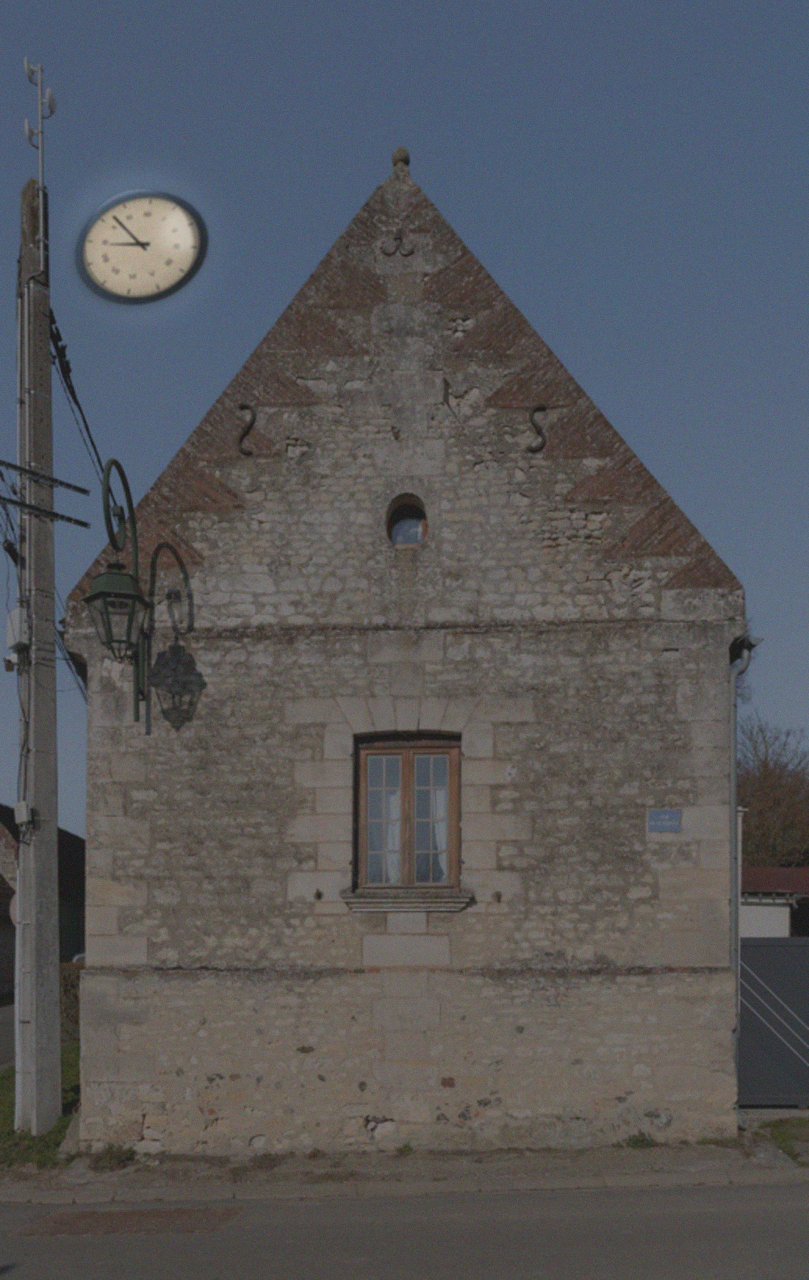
8:52
